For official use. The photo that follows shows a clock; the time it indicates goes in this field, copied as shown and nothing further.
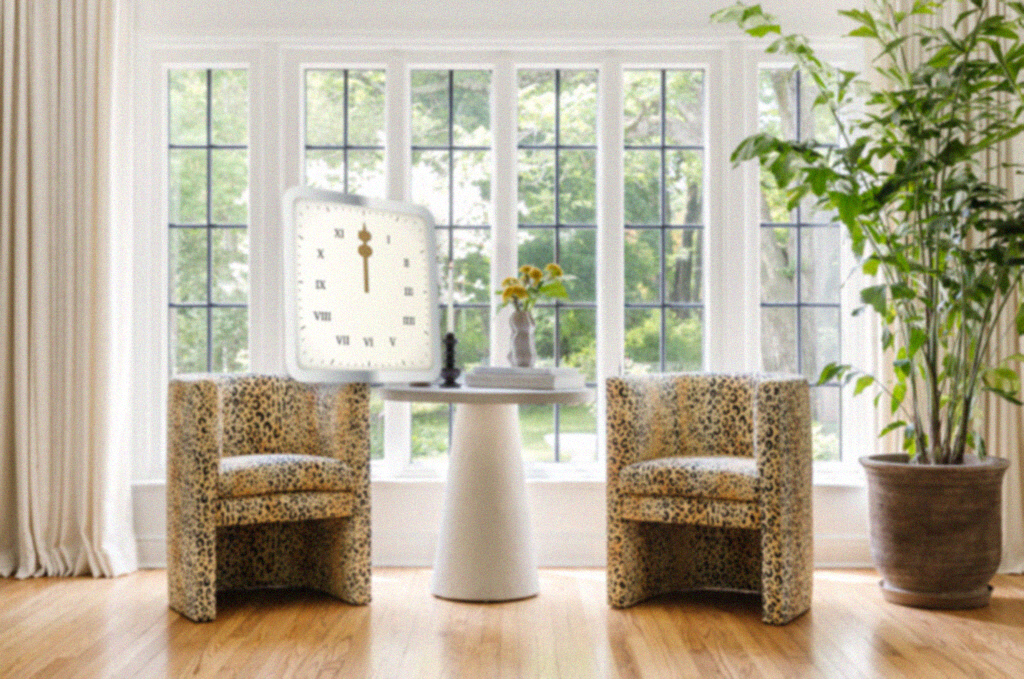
12:00
